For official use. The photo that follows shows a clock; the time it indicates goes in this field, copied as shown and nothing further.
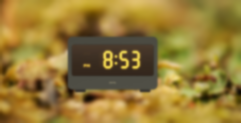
8:53
